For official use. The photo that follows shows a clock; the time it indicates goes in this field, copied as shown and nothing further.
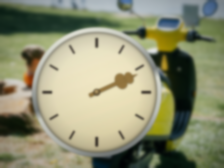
2:11
